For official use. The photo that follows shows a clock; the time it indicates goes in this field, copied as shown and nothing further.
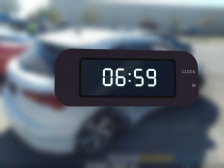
6:59
